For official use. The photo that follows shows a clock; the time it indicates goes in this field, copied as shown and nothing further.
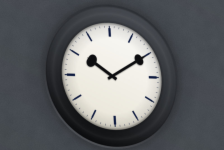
10:10
